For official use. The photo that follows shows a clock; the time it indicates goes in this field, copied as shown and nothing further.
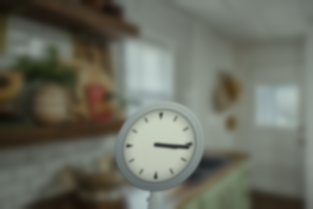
3:16
